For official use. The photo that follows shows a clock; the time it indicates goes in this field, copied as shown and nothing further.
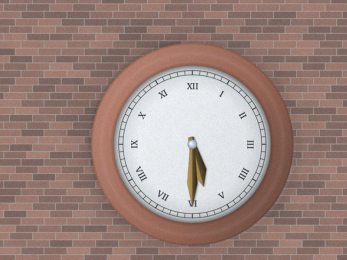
5:30
